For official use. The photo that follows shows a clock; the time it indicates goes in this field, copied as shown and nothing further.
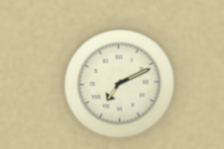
7:11
